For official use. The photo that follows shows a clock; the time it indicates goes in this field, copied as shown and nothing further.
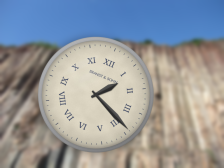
1:19
